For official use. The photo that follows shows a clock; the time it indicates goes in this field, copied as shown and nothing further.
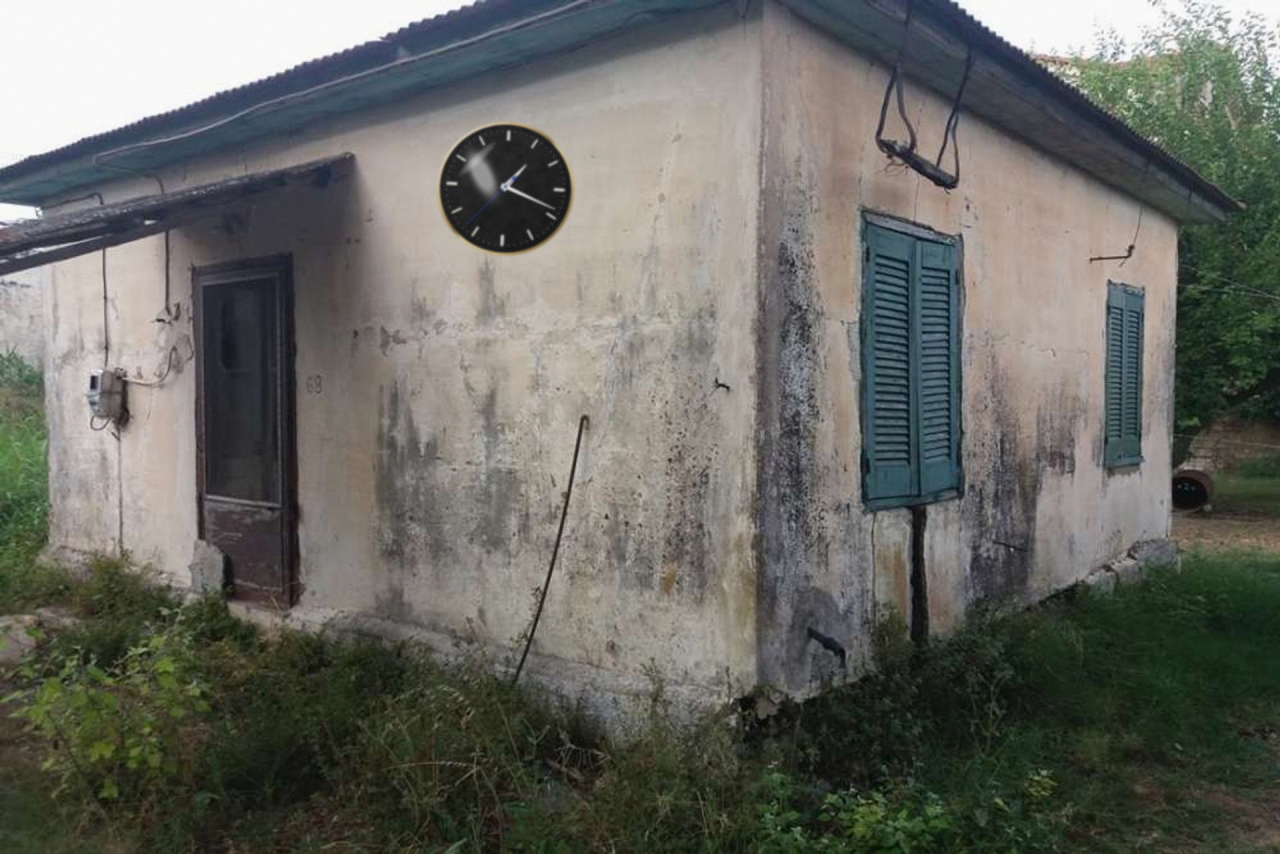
1:18:37
